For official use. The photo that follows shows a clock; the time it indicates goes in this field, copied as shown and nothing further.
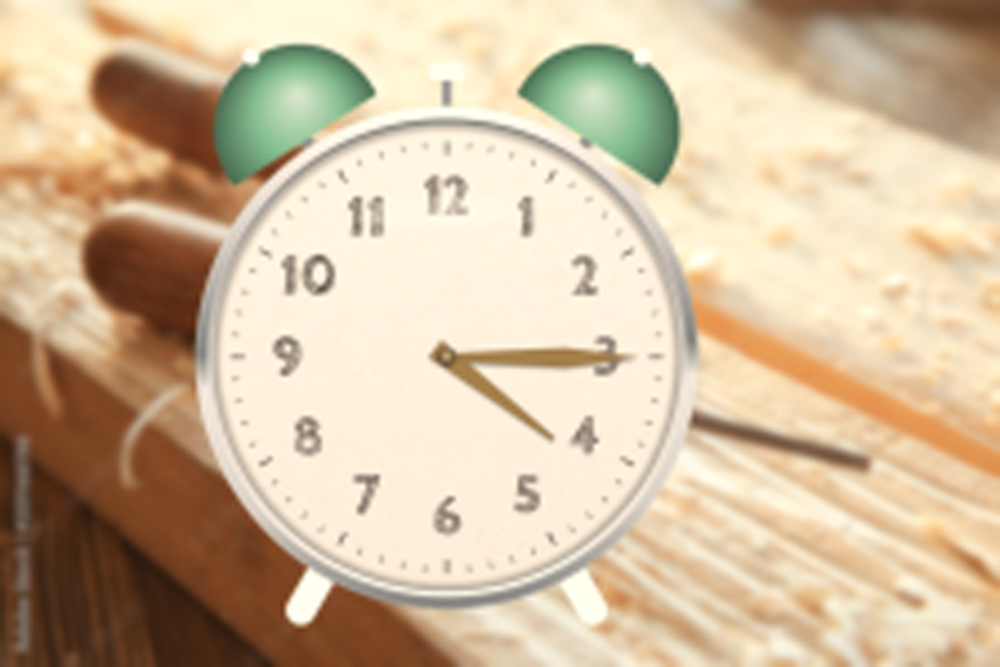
4:15
